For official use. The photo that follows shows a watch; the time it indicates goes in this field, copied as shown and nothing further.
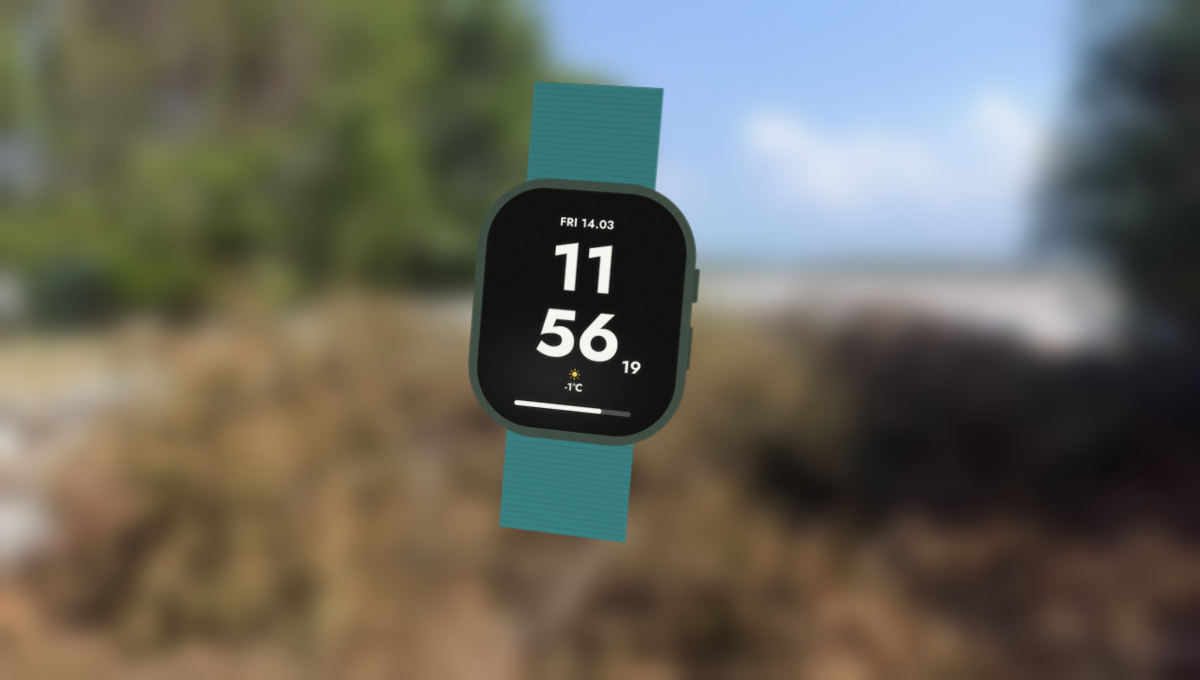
11:56:19
